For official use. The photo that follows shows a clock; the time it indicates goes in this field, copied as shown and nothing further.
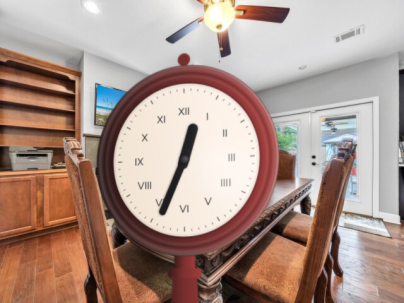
12:34
